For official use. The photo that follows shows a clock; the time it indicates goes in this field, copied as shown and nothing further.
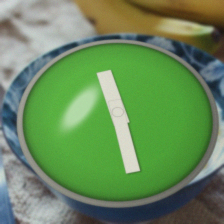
11:28
